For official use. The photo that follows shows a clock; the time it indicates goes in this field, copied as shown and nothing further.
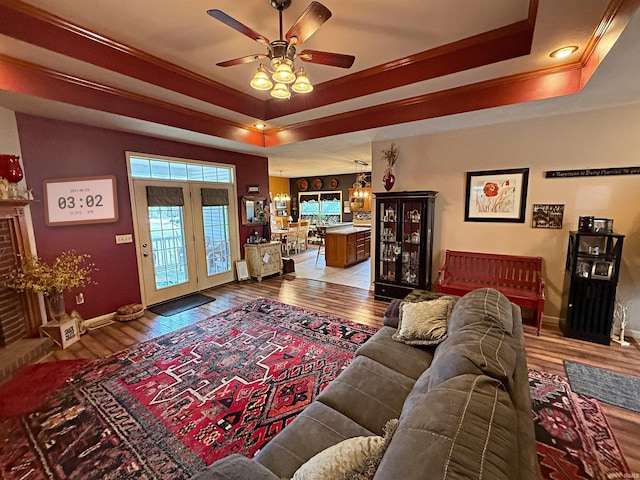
3:02
